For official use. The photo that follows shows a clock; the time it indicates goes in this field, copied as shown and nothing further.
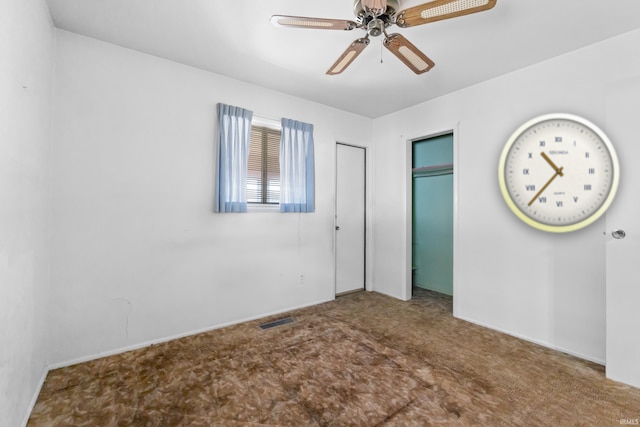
10:37
